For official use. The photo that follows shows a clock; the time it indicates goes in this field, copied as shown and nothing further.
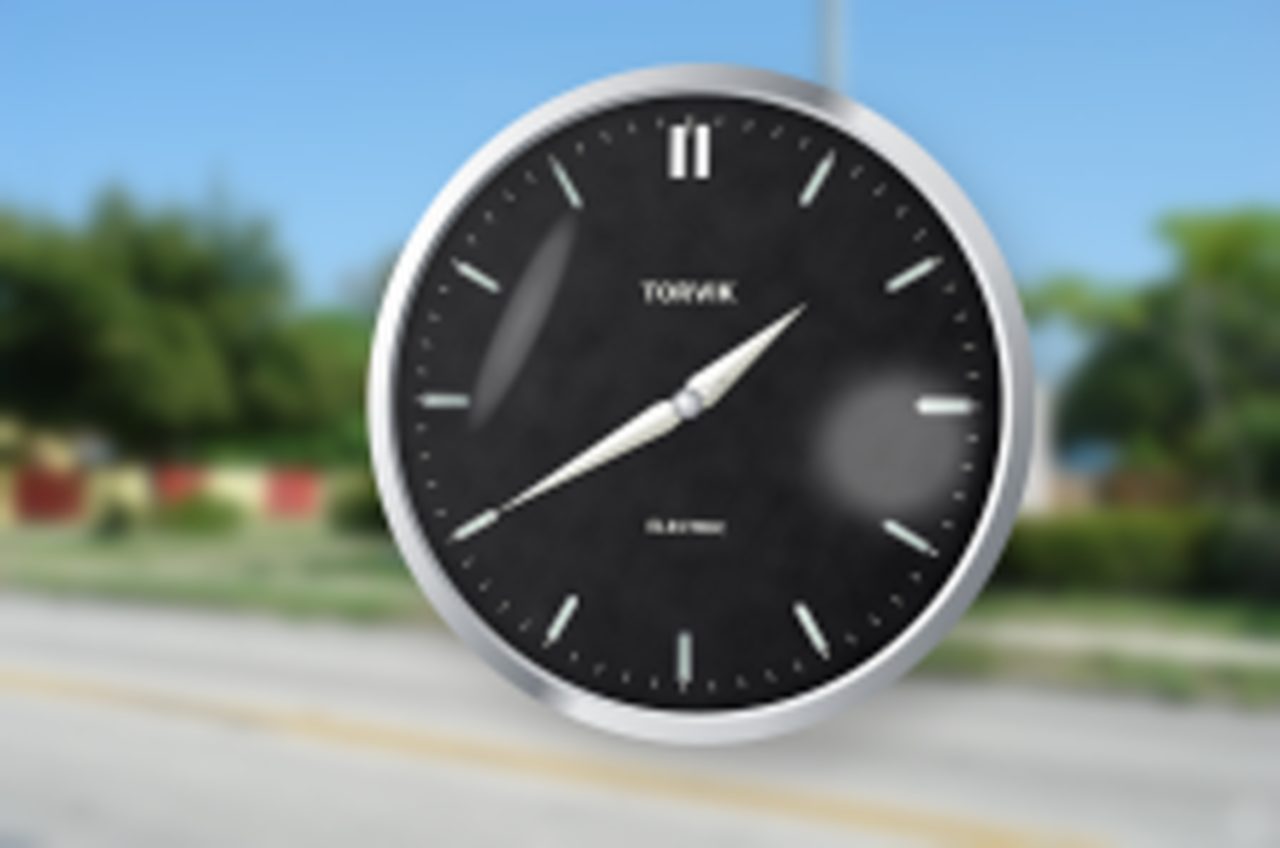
1:40
